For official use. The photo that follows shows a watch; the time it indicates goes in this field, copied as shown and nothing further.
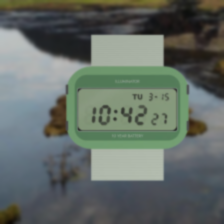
10:42:27
